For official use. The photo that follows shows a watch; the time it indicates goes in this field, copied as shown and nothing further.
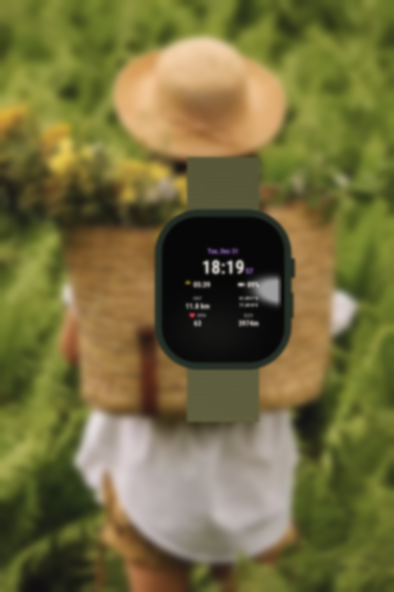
18:19
